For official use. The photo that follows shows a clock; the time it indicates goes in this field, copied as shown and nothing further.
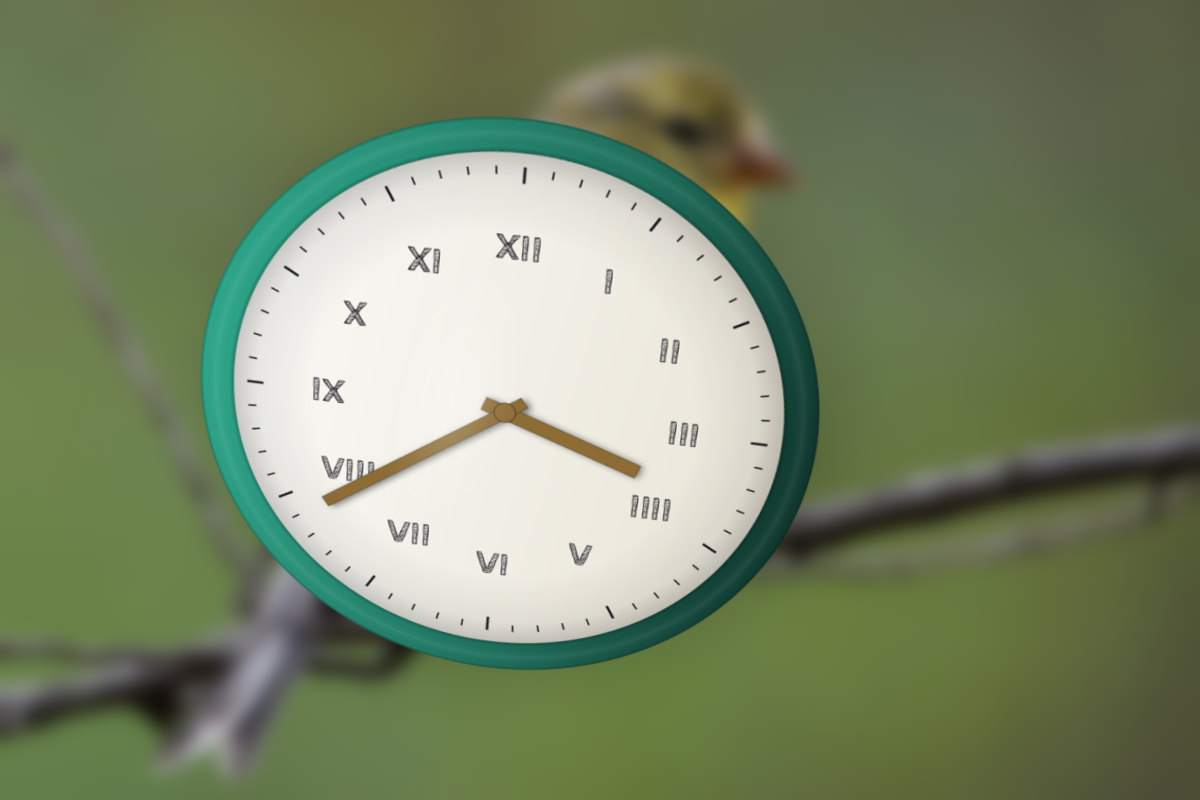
3:39
